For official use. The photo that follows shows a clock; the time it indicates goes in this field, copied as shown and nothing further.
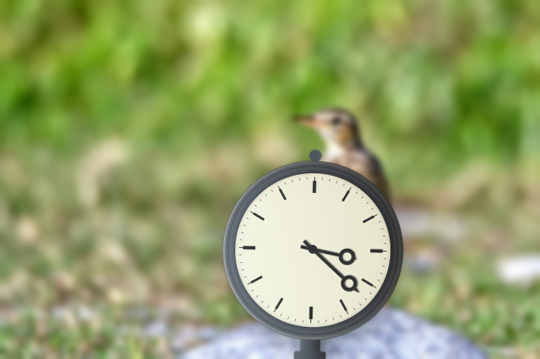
3:22
